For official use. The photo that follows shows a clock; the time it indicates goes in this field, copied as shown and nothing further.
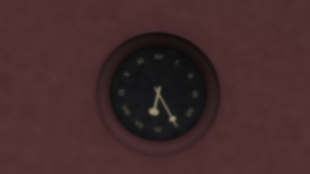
6:25
